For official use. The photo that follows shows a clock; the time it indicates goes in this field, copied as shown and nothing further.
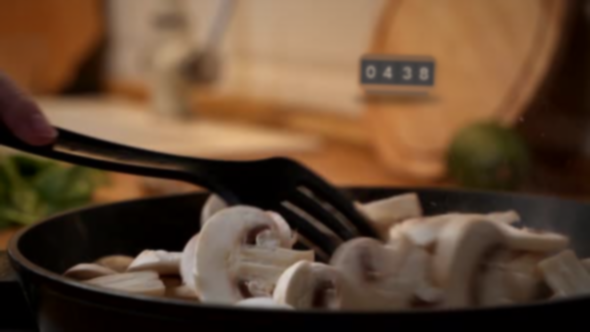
4:38
